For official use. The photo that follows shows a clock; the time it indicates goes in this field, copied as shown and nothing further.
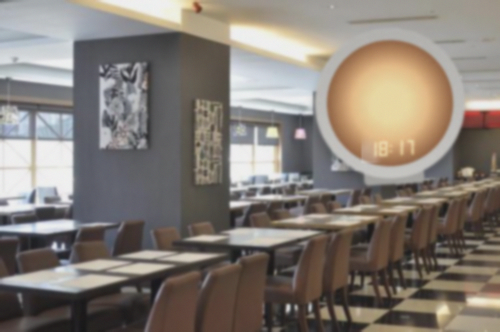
18:17
